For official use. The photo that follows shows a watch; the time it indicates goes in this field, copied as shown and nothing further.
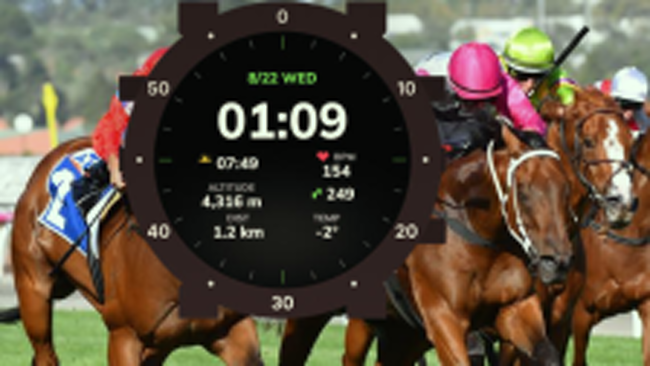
1:09
